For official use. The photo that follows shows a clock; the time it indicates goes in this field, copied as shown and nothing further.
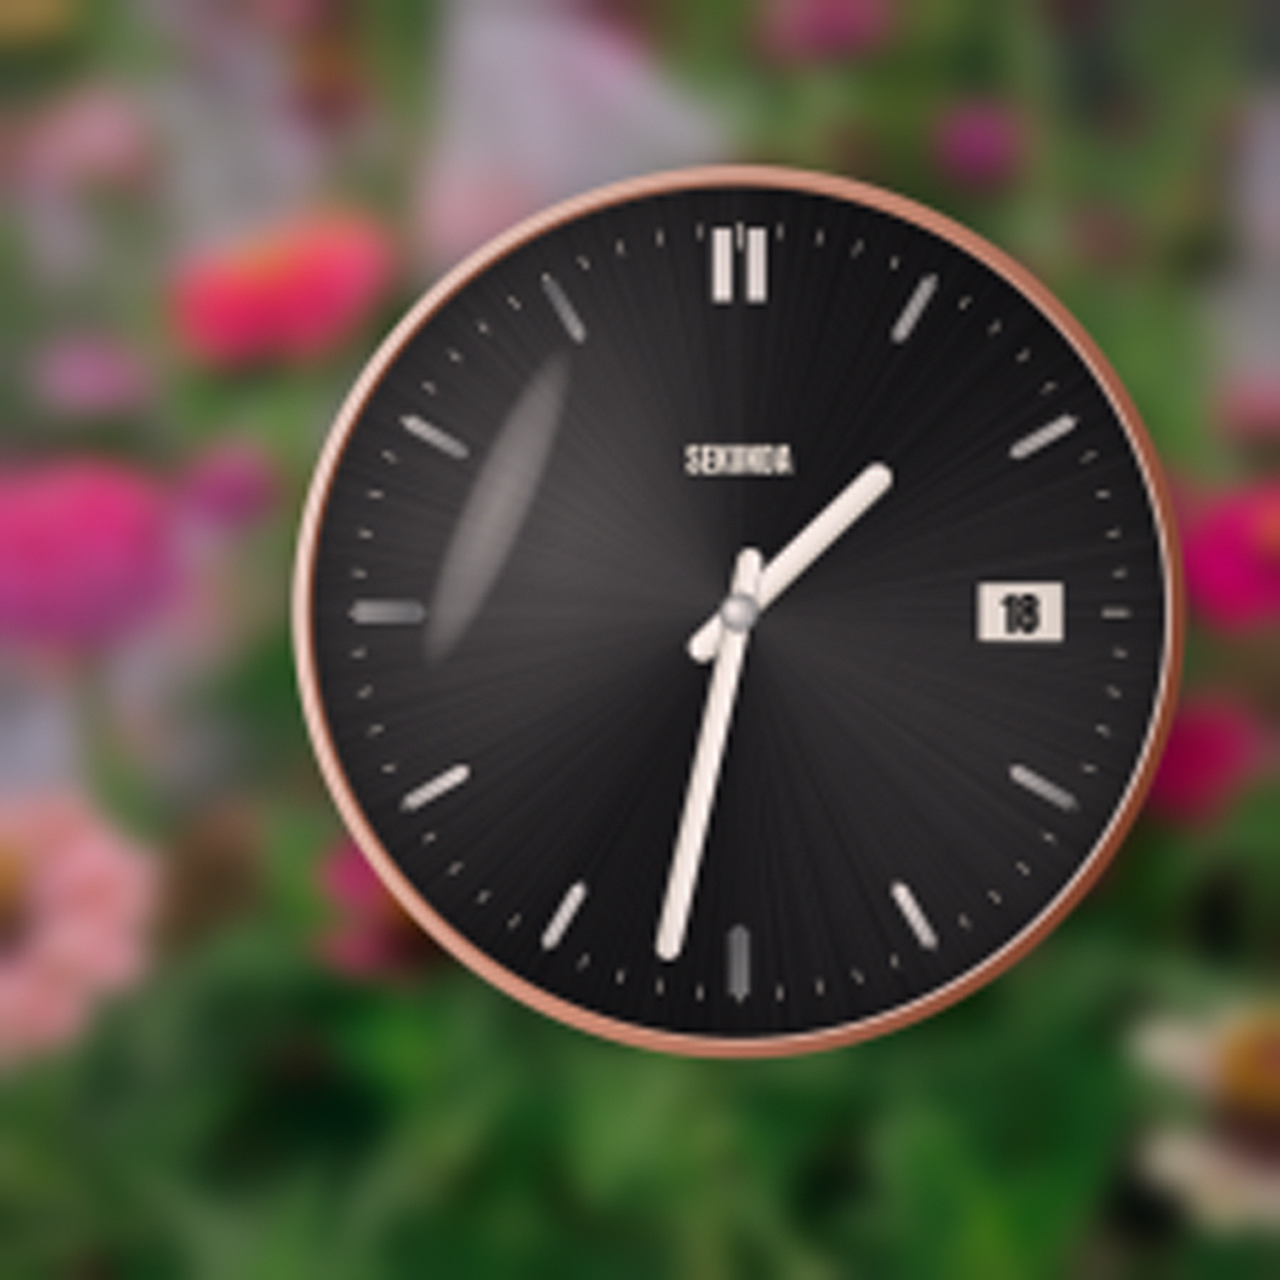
1:32
